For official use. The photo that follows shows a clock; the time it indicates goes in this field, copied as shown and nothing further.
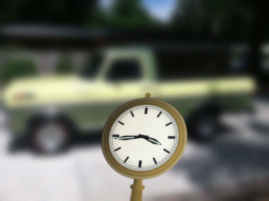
3:44
